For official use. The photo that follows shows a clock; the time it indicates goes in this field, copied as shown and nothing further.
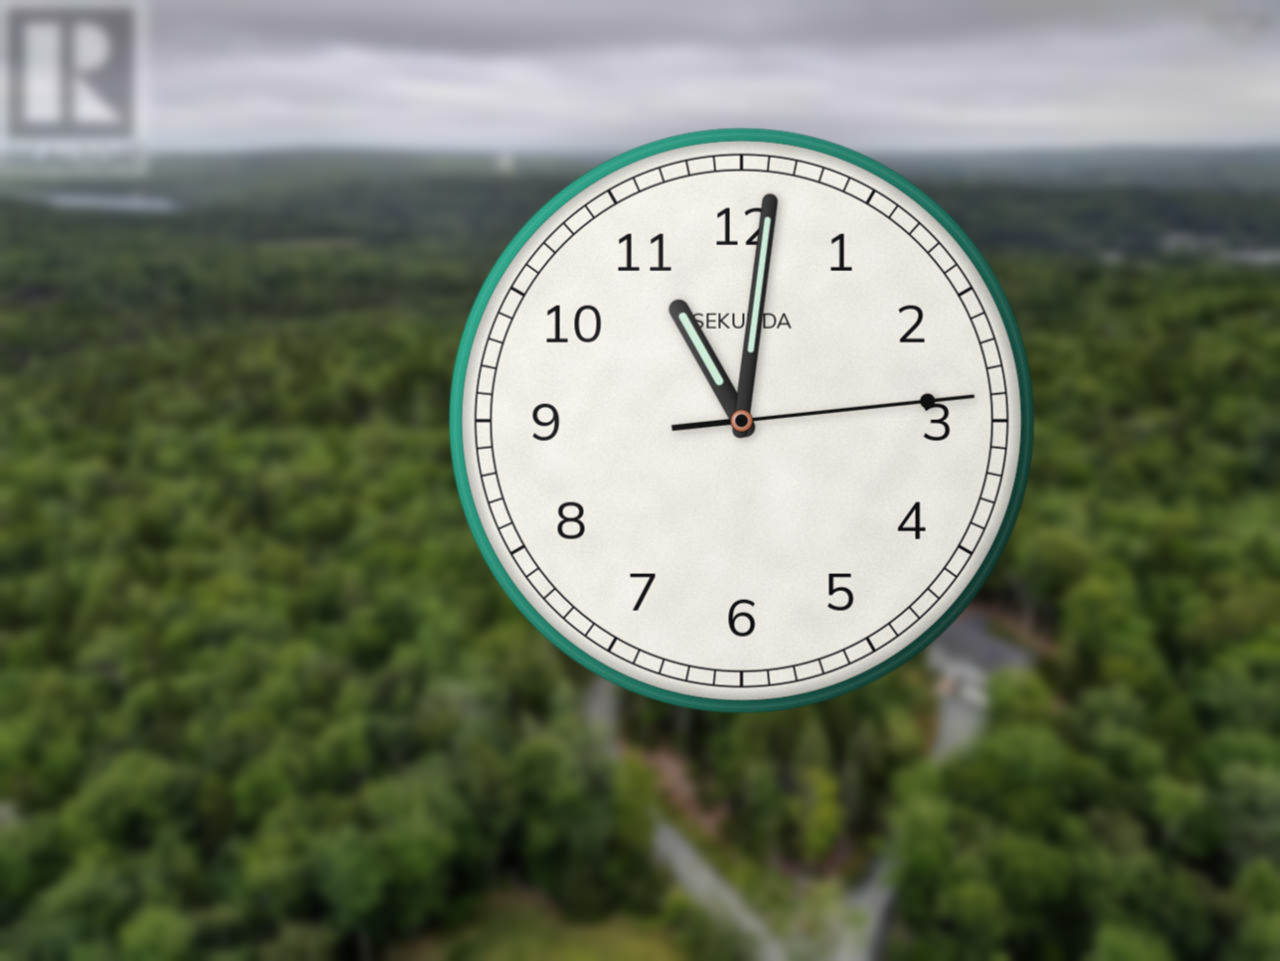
11:01:14
